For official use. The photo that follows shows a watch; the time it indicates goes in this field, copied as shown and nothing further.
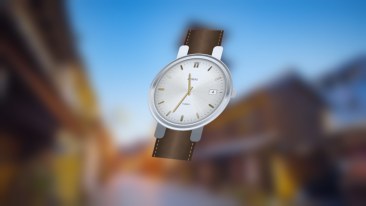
11:34
